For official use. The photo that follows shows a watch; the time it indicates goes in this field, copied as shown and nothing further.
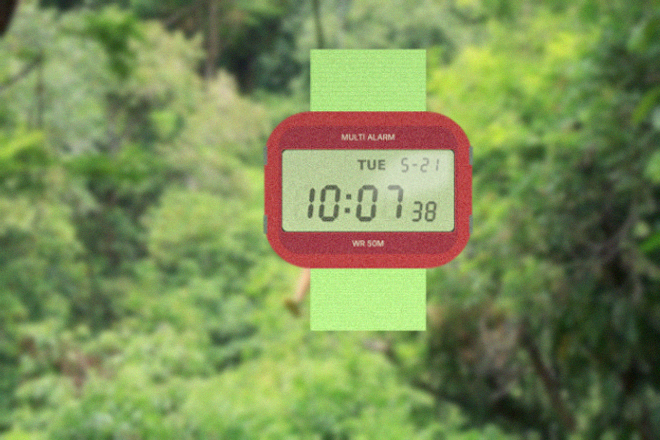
10:07:38
